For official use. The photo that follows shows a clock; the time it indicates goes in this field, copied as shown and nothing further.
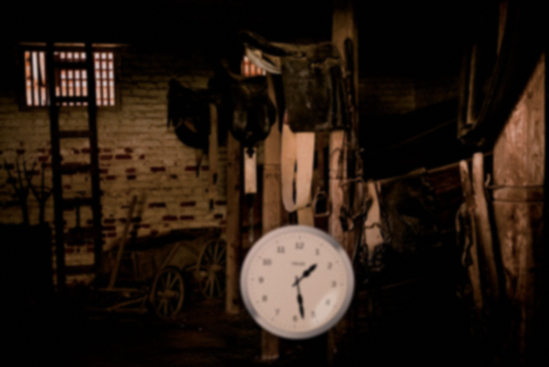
1:28
